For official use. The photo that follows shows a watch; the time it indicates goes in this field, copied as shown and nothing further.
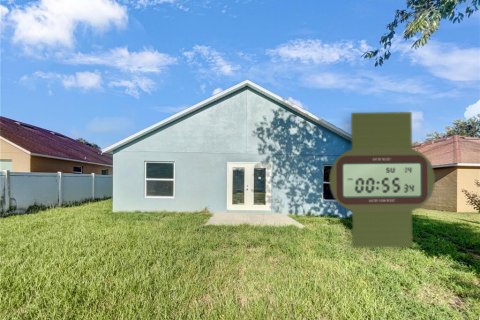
0:55
